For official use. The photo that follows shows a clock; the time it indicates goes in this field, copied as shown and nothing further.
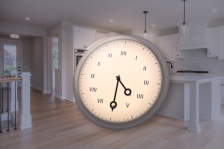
4:30
